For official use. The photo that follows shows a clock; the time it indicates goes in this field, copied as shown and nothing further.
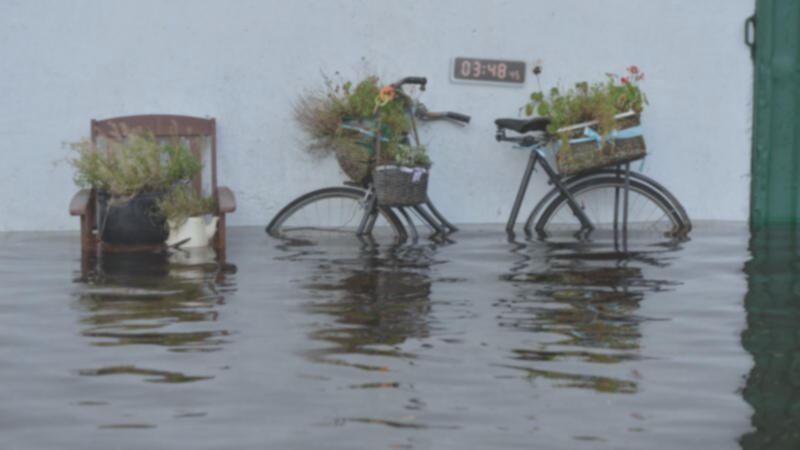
3:48
